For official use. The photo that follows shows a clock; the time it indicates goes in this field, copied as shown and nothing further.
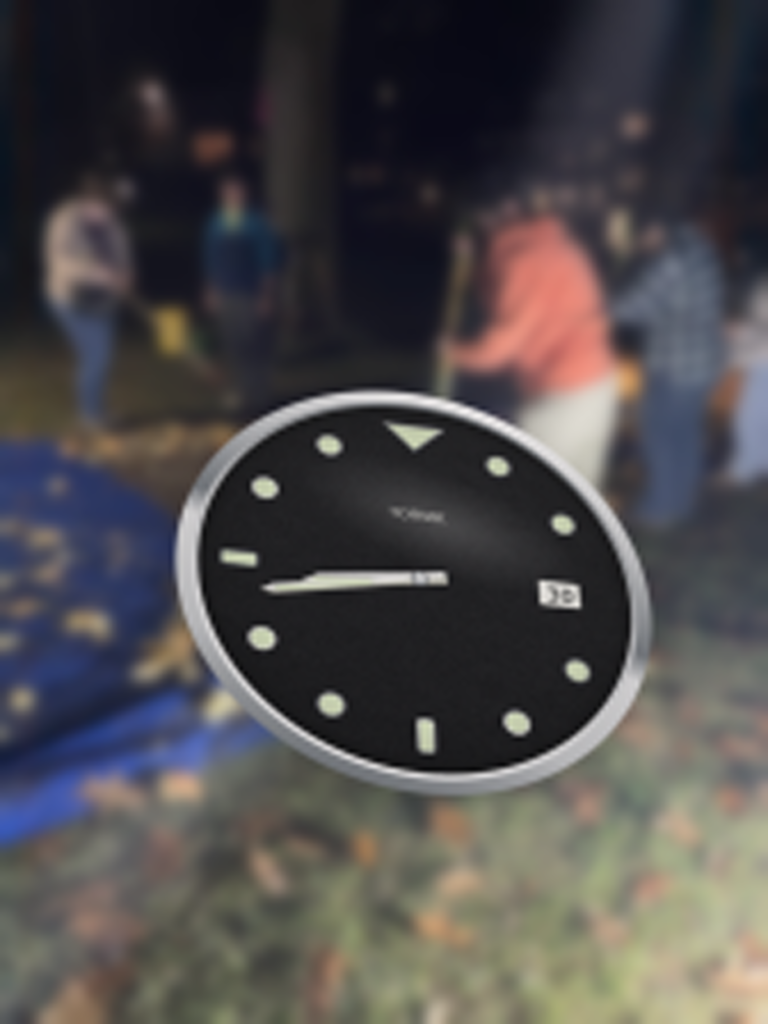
8:43
